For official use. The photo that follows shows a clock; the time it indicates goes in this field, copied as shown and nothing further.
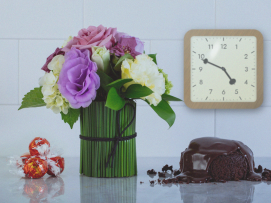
4:49
